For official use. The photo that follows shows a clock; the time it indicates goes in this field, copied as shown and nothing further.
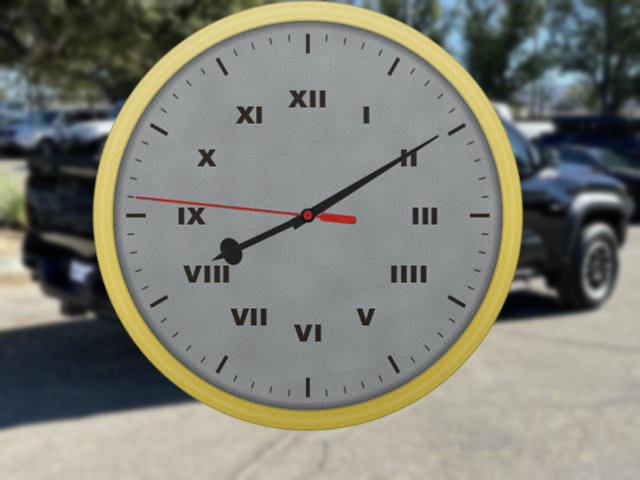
8:09:46
